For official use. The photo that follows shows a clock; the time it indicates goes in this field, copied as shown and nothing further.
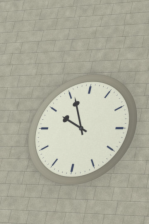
9:56
